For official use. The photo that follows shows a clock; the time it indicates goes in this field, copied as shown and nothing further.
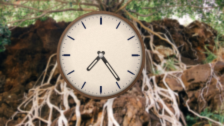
7:24
